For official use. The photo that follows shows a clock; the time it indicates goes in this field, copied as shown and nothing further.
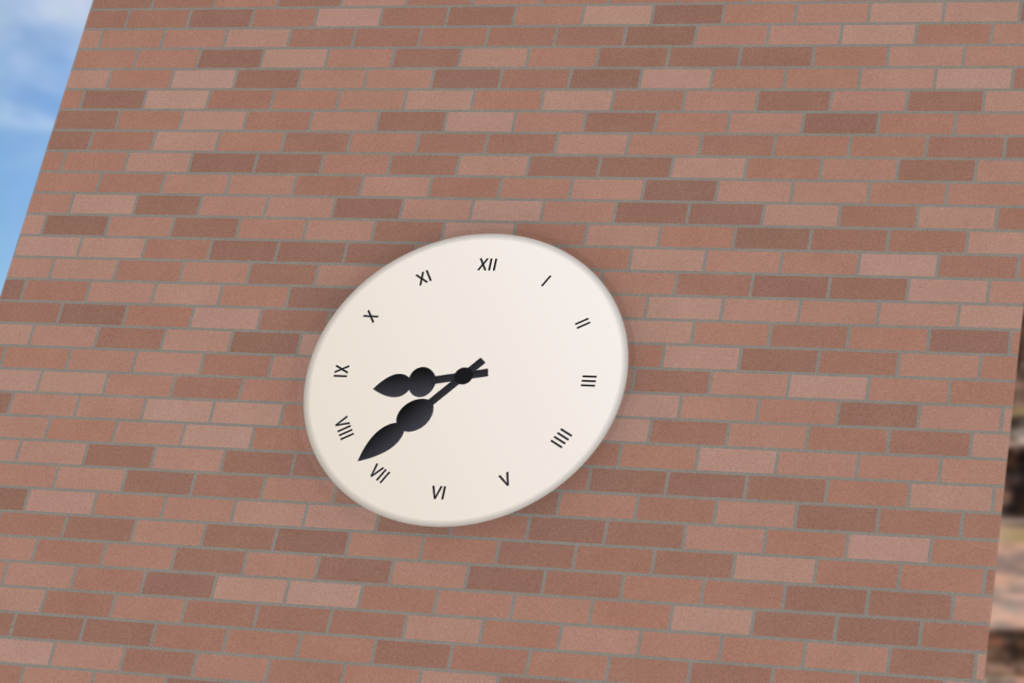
8:37
